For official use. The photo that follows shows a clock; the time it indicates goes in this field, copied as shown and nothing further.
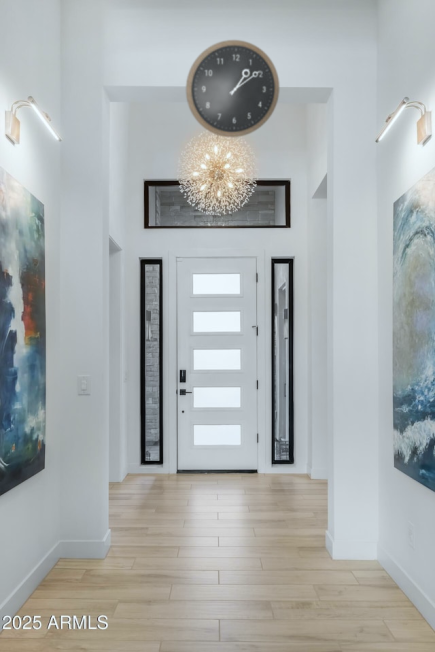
1:09
